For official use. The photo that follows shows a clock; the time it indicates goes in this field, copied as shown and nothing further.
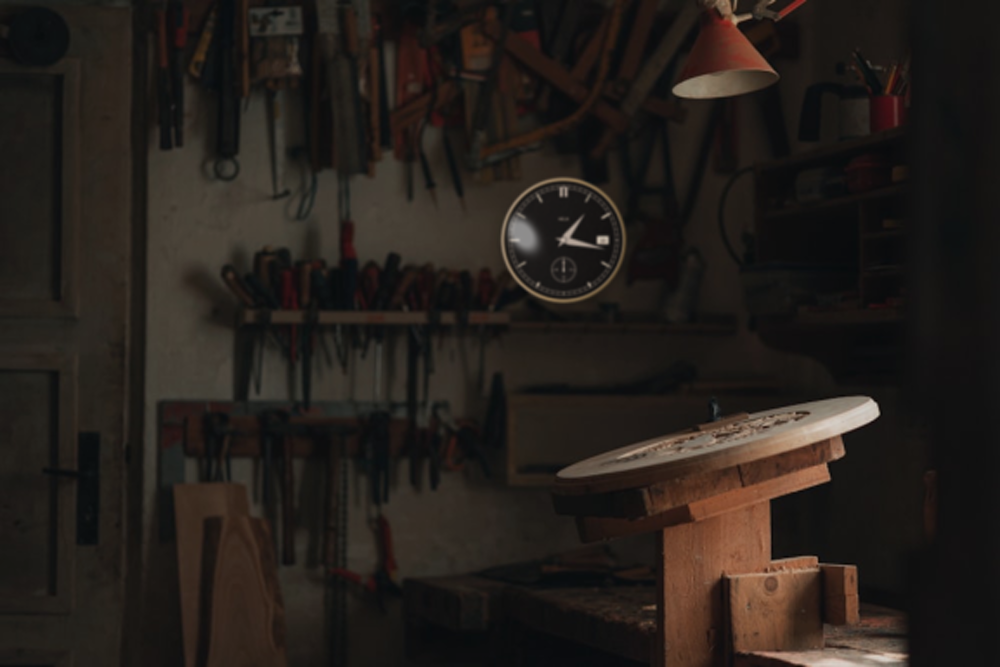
1:17
